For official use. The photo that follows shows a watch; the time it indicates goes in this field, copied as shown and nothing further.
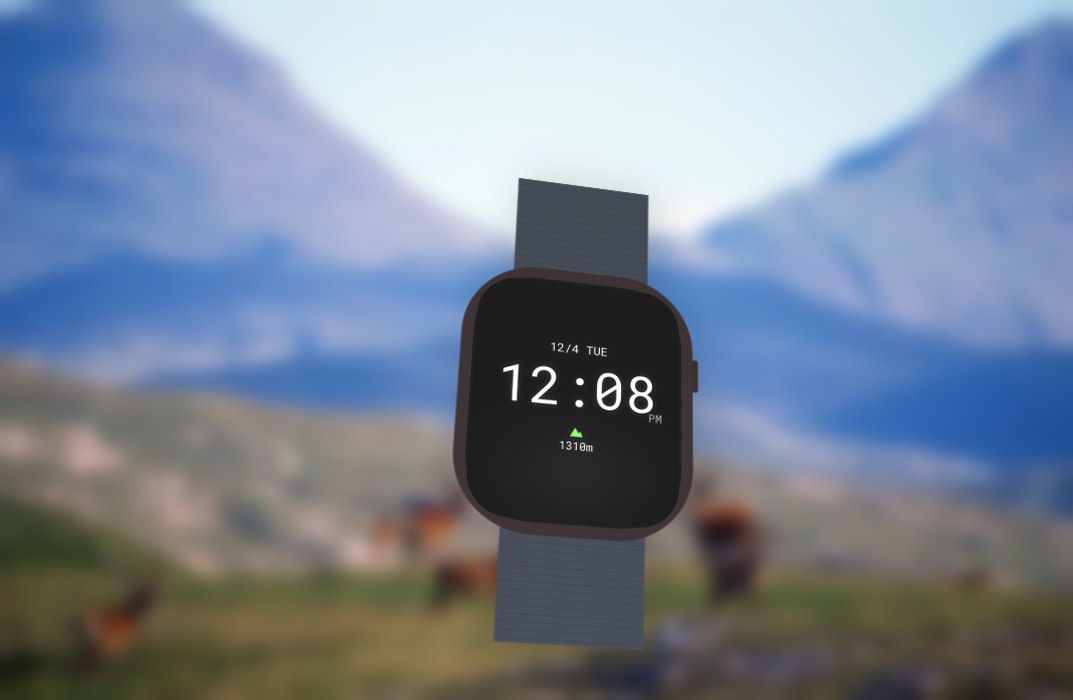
12:08
